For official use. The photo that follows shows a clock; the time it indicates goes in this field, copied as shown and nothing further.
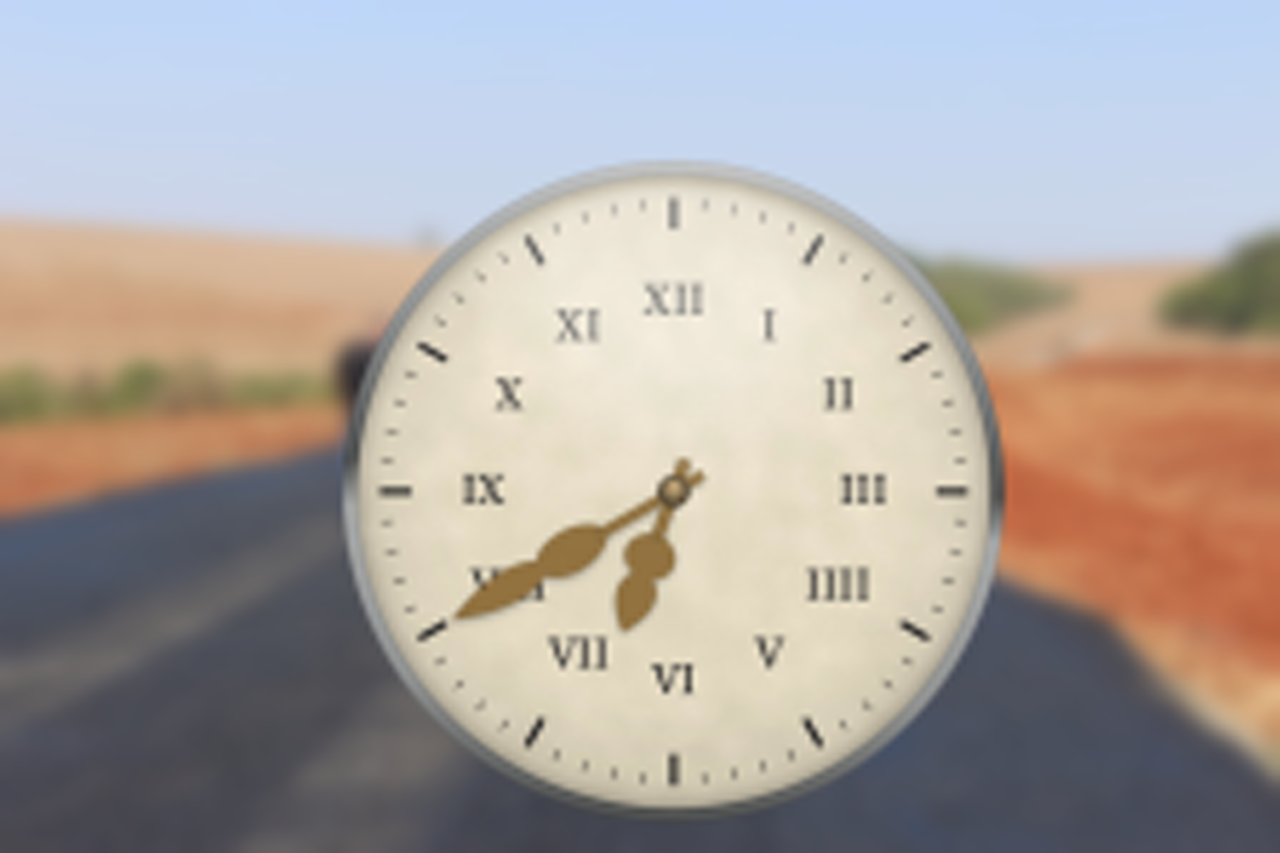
6:40
